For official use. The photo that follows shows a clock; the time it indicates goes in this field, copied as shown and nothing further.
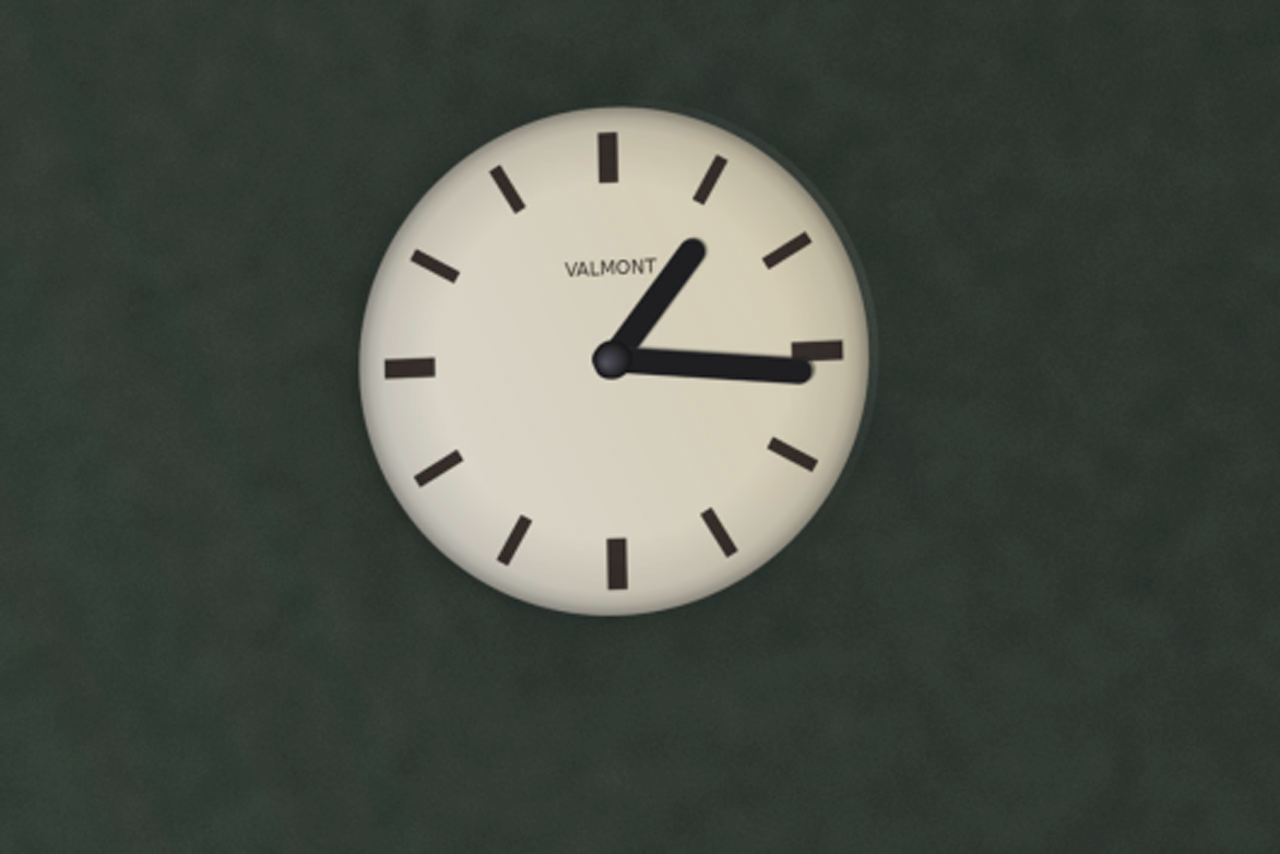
1:16
